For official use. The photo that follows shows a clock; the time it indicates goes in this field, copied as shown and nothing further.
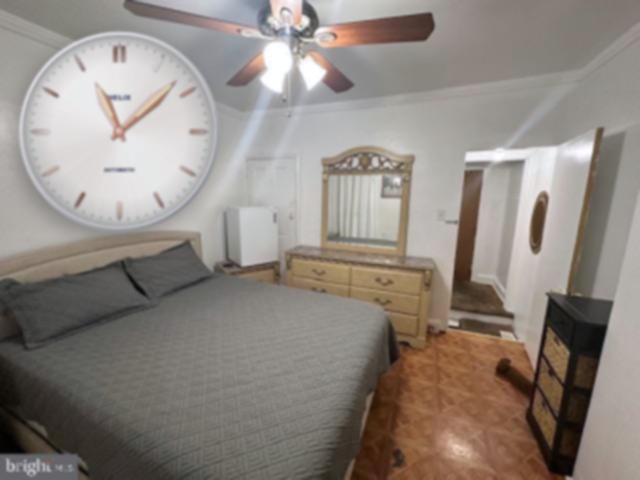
11:08
